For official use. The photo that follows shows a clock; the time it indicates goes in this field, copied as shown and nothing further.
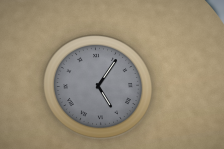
5:06
